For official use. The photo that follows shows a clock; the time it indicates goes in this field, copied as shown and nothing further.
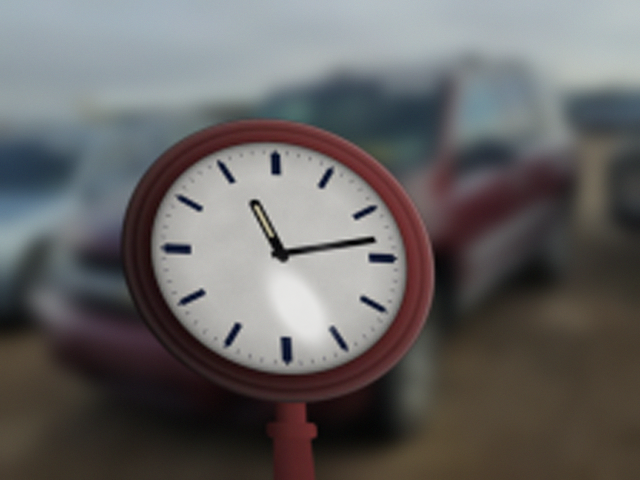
11:13
